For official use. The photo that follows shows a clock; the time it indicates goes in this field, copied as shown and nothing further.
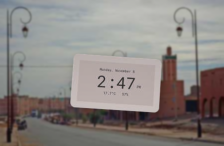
2:47
